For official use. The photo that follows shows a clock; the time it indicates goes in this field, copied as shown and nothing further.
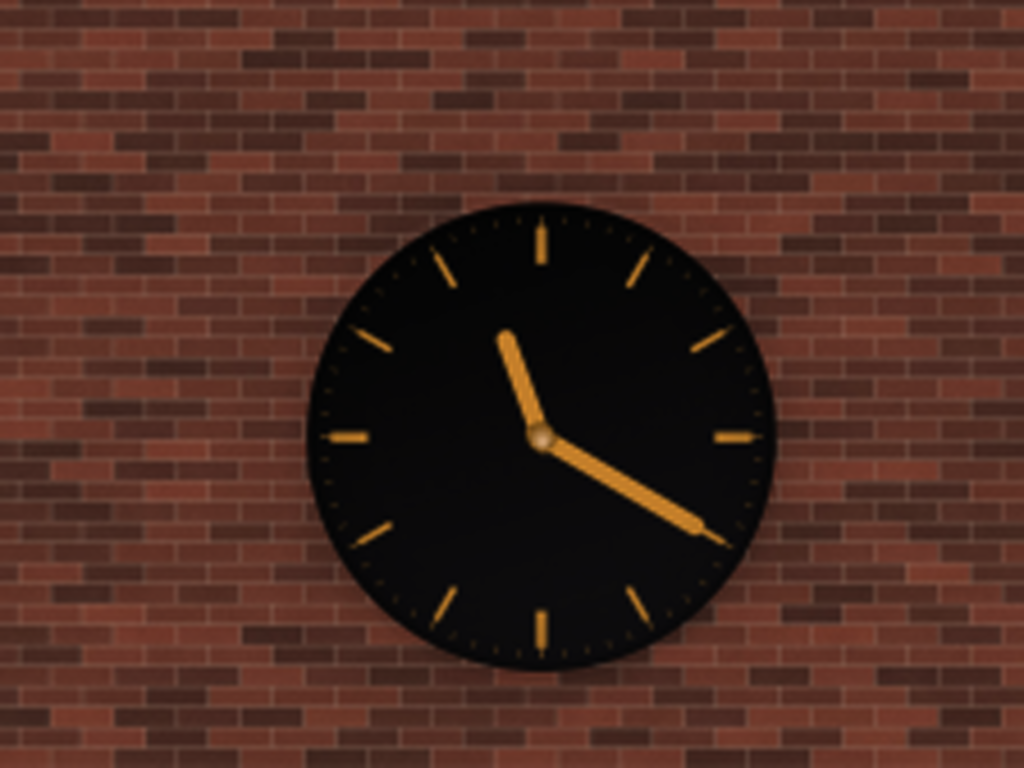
11:20
